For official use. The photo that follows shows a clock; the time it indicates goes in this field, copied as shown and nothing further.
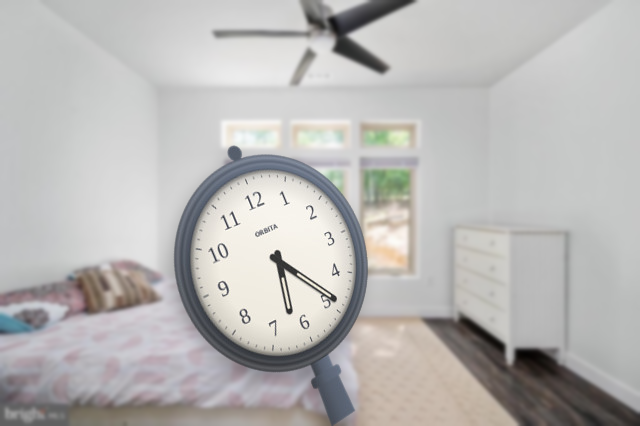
6:24
